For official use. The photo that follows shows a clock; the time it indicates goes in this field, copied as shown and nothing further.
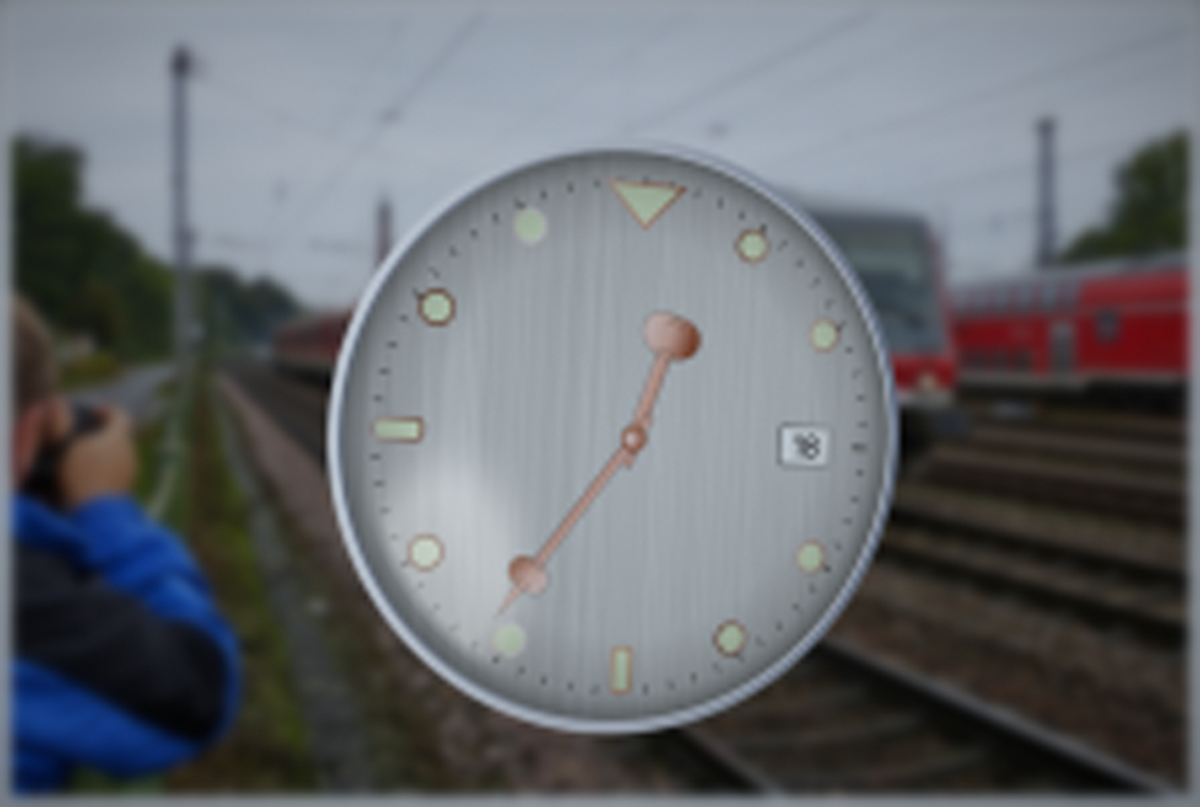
12:36
